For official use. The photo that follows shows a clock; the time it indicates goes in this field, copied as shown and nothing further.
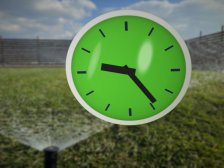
9:24
